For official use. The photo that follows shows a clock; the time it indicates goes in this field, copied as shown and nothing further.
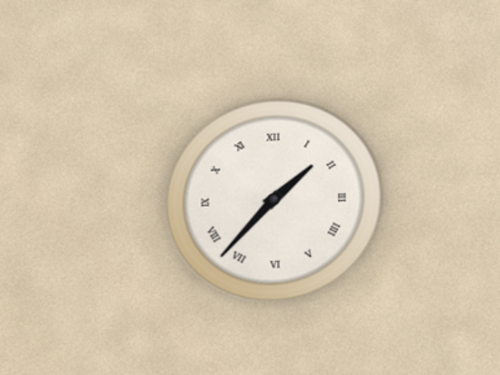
1:37
